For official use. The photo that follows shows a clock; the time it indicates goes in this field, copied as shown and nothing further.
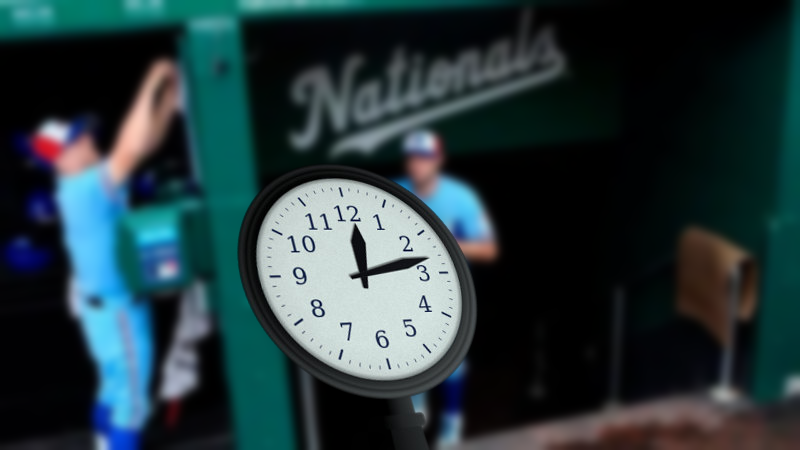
12:13
